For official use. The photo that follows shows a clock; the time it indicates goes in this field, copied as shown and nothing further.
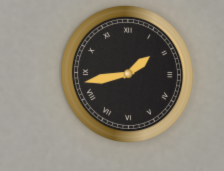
1:43
